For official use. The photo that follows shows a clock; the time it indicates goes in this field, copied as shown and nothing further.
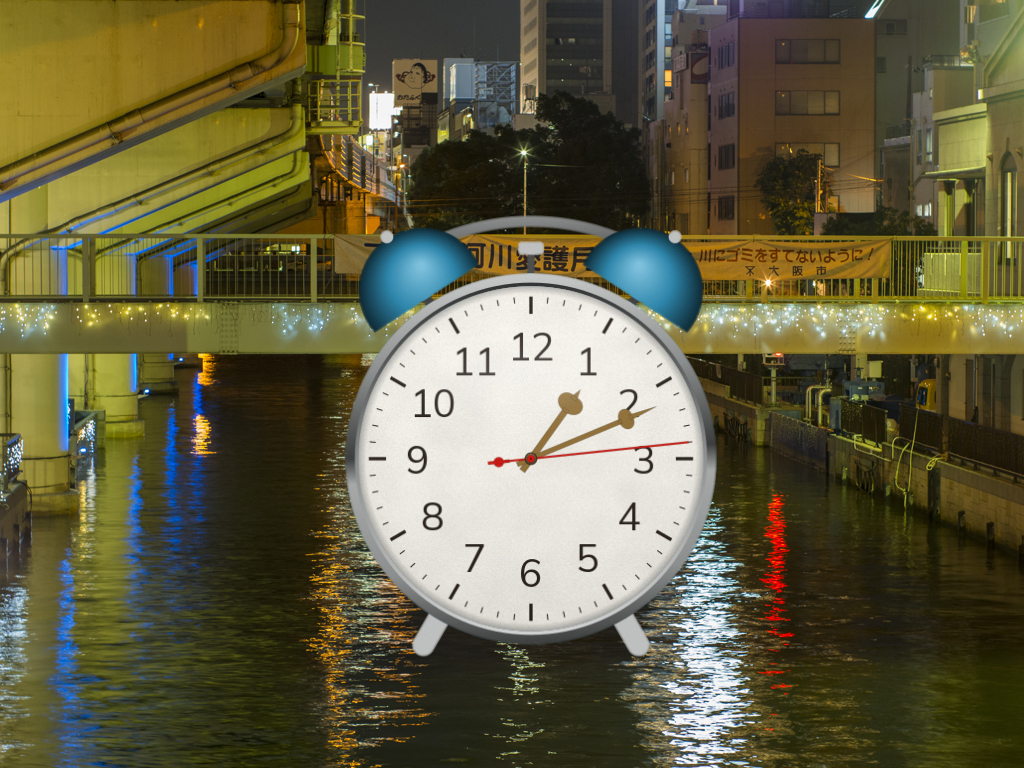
1:11:14
